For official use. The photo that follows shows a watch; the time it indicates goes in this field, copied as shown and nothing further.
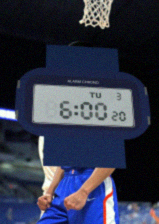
6:00:20
